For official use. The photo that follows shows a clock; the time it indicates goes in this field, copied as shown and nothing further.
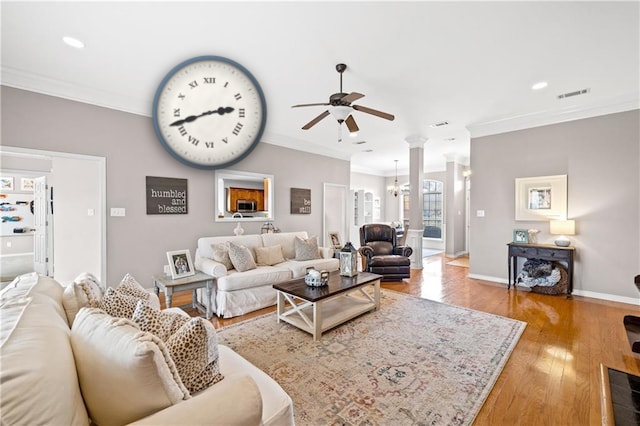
2:42
